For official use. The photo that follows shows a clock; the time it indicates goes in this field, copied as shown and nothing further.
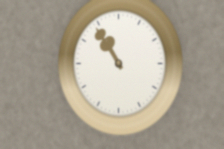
10:54
